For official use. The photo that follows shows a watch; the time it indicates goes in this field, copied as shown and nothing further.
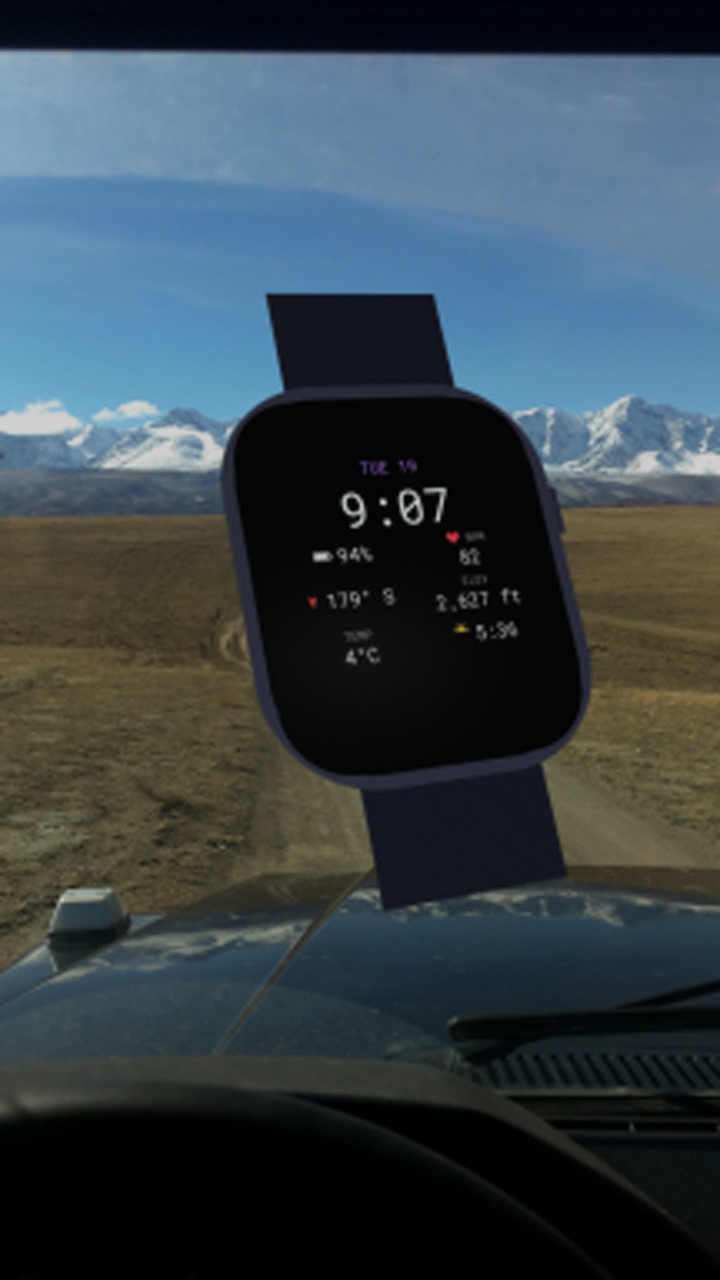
9:07
